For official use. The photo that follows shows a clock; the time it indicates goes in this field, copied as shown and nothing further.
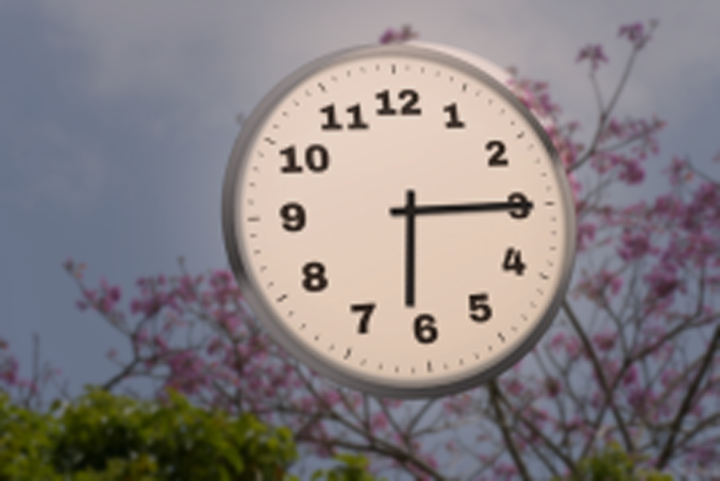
6:15
